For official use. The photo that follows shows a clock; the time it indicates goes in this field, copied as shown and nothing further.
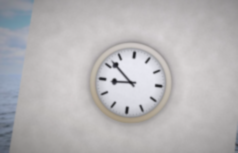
8:52
